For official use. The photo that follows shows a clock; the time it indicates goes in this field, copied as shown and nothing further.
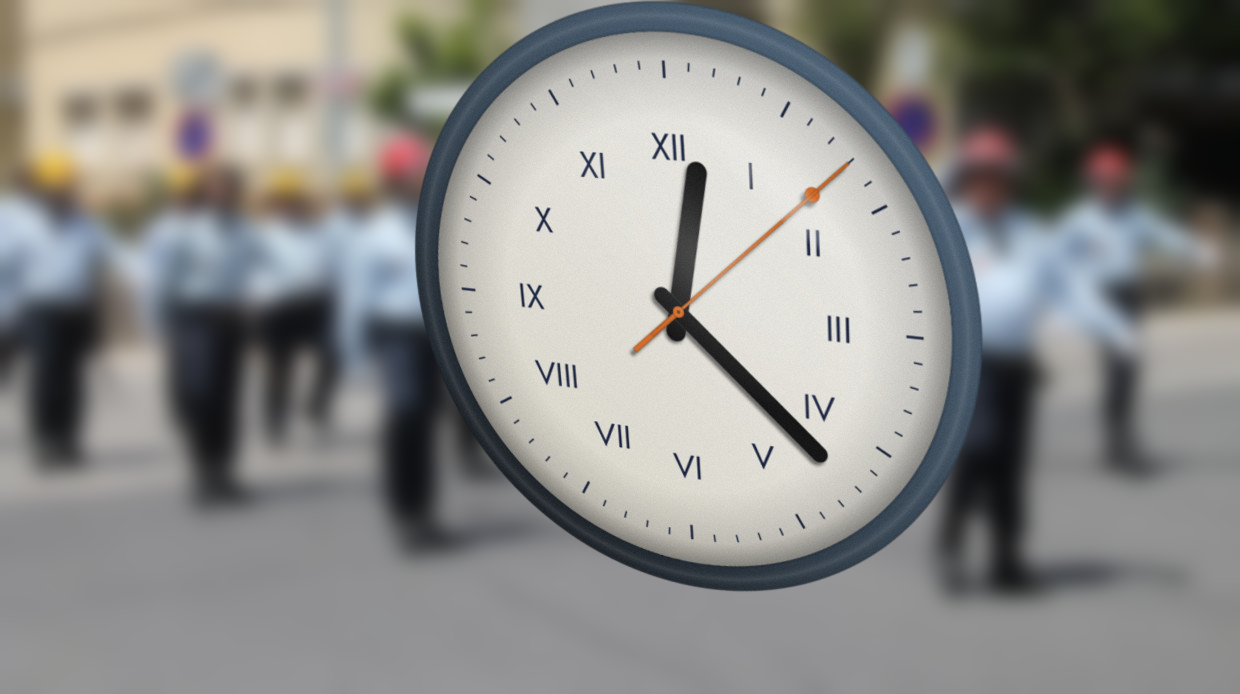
12:22:08
